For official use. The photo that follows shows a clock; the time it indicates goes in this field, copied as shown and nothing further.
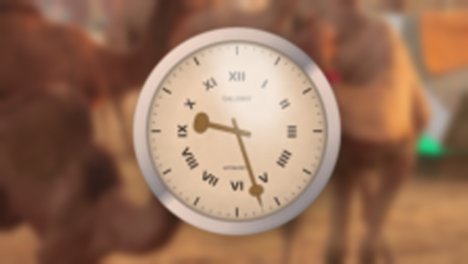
9:27
